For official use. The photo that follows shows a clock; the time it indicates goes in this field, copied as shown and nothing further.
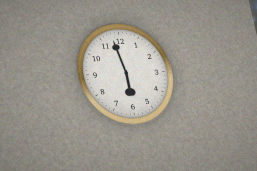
5:58
